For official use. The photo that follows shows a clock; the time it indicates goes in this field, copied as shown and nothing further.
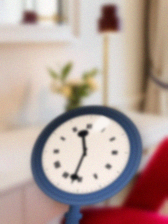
11:32
